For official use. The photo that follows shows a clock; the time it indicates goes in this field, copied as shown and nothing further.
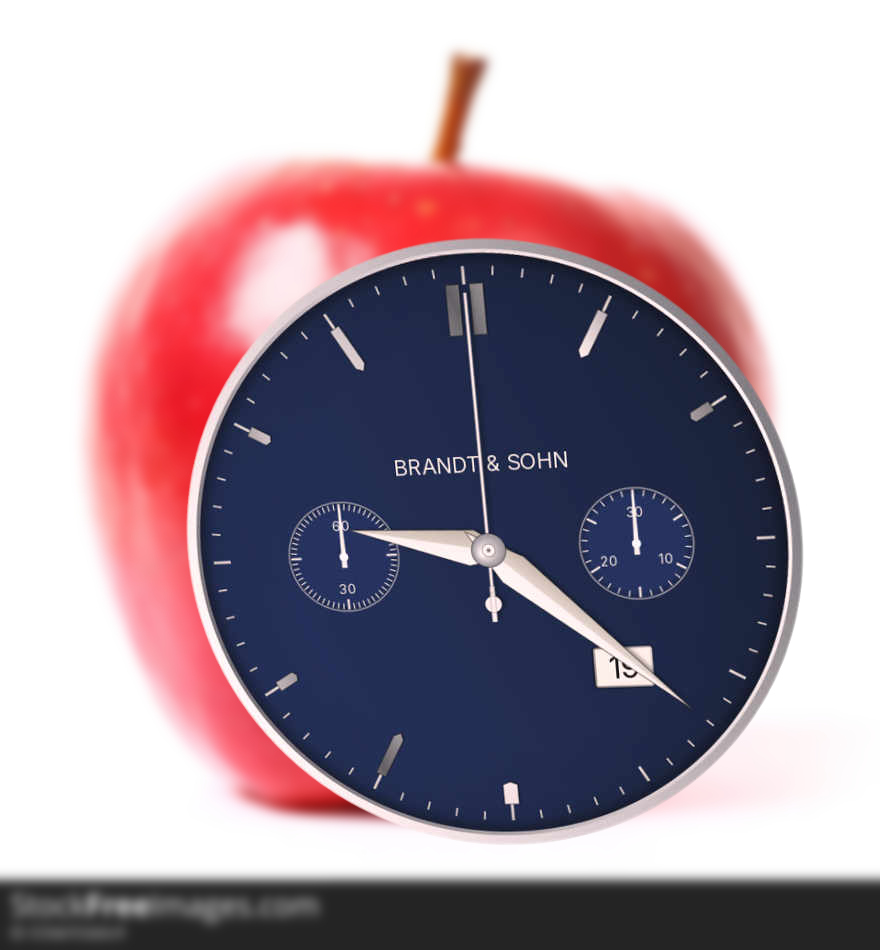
9:22:00
